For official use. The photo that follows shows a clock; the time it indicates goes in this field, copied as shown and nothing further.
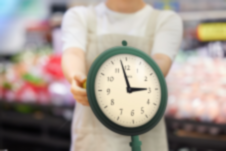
2:58
